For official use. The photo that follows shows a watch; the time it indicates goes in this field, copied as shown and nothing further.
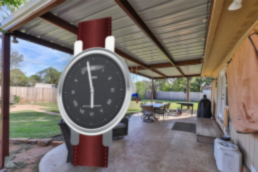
5:58
